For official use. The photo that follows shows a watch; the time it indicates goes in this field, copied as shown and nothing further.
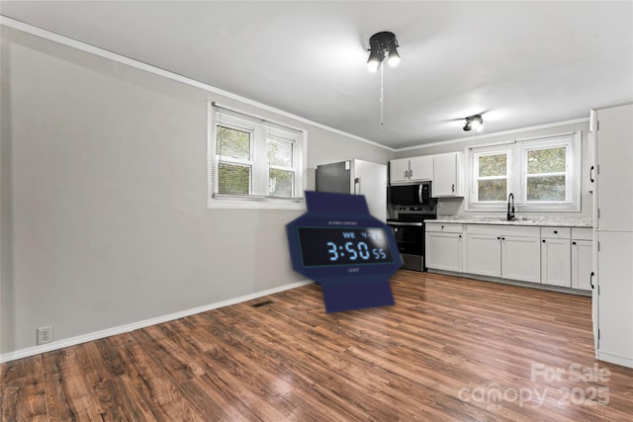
3:50:55
